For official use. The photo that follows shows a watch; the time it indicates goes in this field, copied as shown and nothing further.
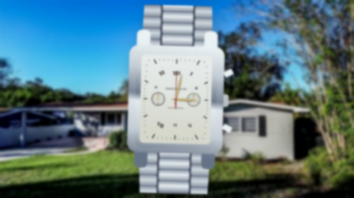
3:02
